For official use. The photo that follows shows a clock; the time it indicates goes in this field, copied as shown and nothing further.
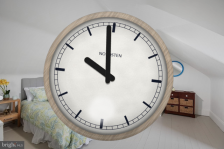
9:59
